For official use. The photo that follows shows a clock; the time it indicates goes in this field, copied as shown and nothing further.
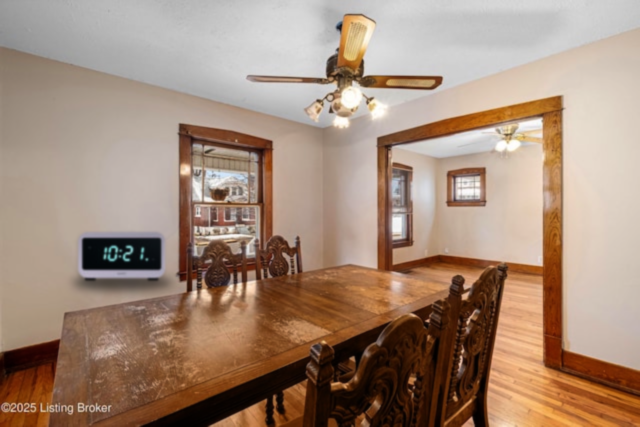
10:21
